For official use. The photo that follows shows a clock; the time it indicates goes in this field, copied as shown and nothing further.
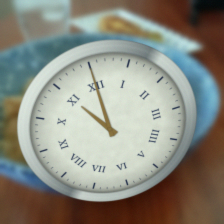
11:00
